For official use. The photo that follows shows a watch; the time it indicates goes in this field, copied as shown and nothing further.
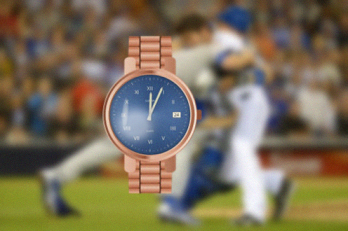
12:04
